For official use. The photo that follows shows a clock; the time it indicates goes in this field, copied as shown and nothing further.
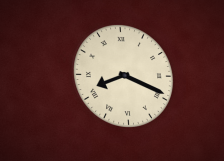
8:19
